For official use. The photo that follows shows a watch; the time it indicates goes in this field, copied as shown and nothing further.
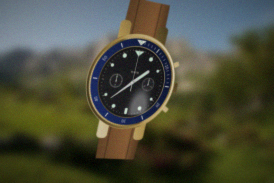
1:38
